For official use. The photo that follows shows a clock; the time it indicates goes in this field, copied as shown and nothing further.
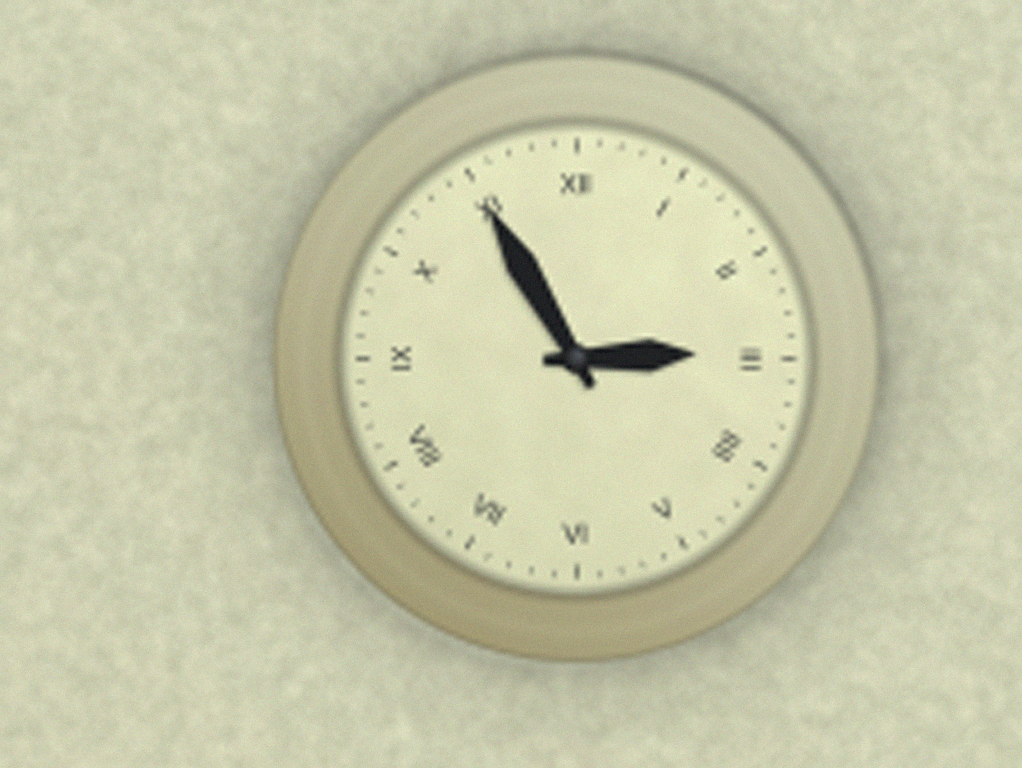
2:55
